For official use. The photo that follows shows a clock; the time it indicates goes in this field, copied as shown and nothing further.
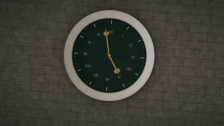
4:58
